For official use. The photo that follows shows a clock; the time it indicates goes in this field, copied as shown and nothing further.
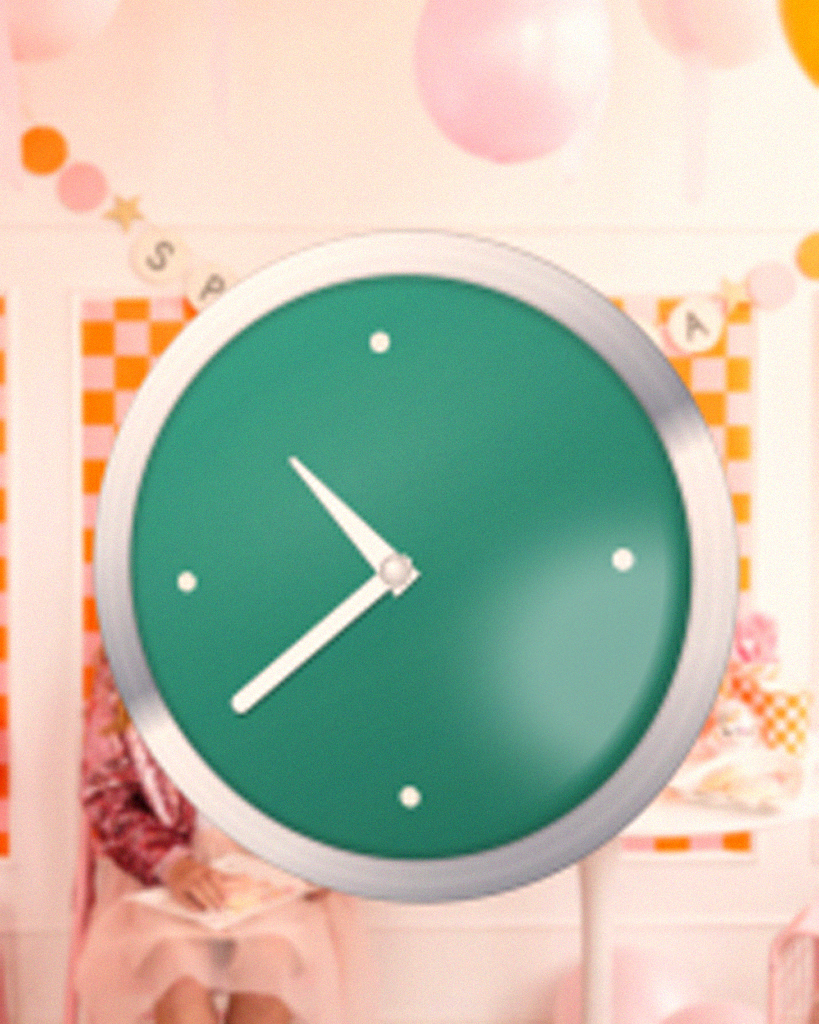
10:39
